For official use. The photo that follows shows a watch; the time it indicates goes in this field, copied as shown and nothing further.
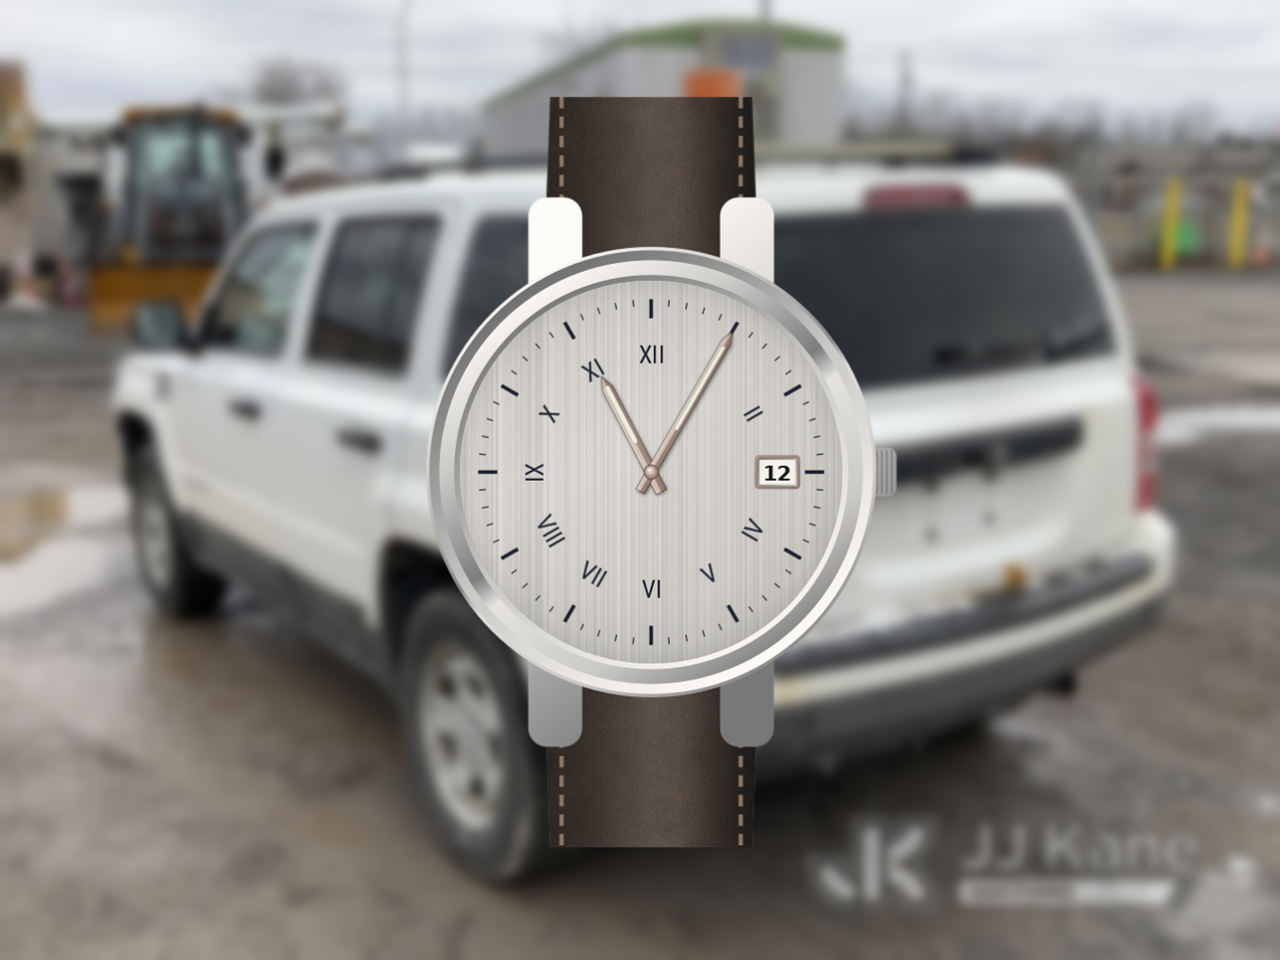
11:05
